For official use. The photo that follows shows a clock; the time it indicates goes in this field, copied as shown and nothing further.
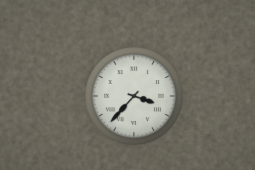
3:37
